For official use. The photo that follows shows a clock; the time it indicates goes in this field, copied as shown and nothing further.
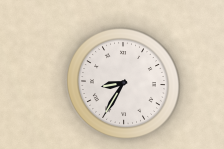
8:35
